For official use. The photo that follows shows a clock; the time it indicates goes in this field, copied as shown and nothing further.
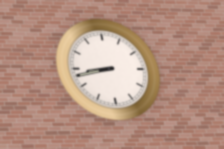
8:43
